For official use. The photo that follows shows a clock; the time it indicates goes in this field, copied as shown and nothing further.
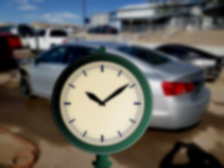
10:09
